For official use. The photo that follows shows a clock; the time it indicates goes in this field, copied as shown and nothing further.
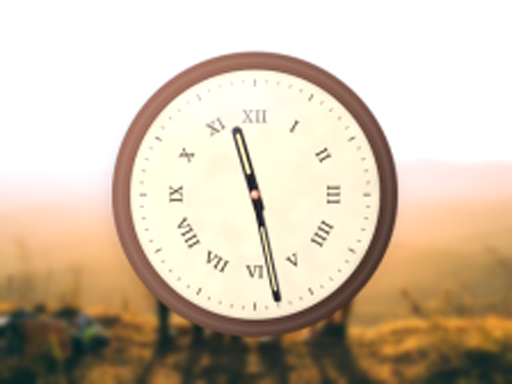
11:28
